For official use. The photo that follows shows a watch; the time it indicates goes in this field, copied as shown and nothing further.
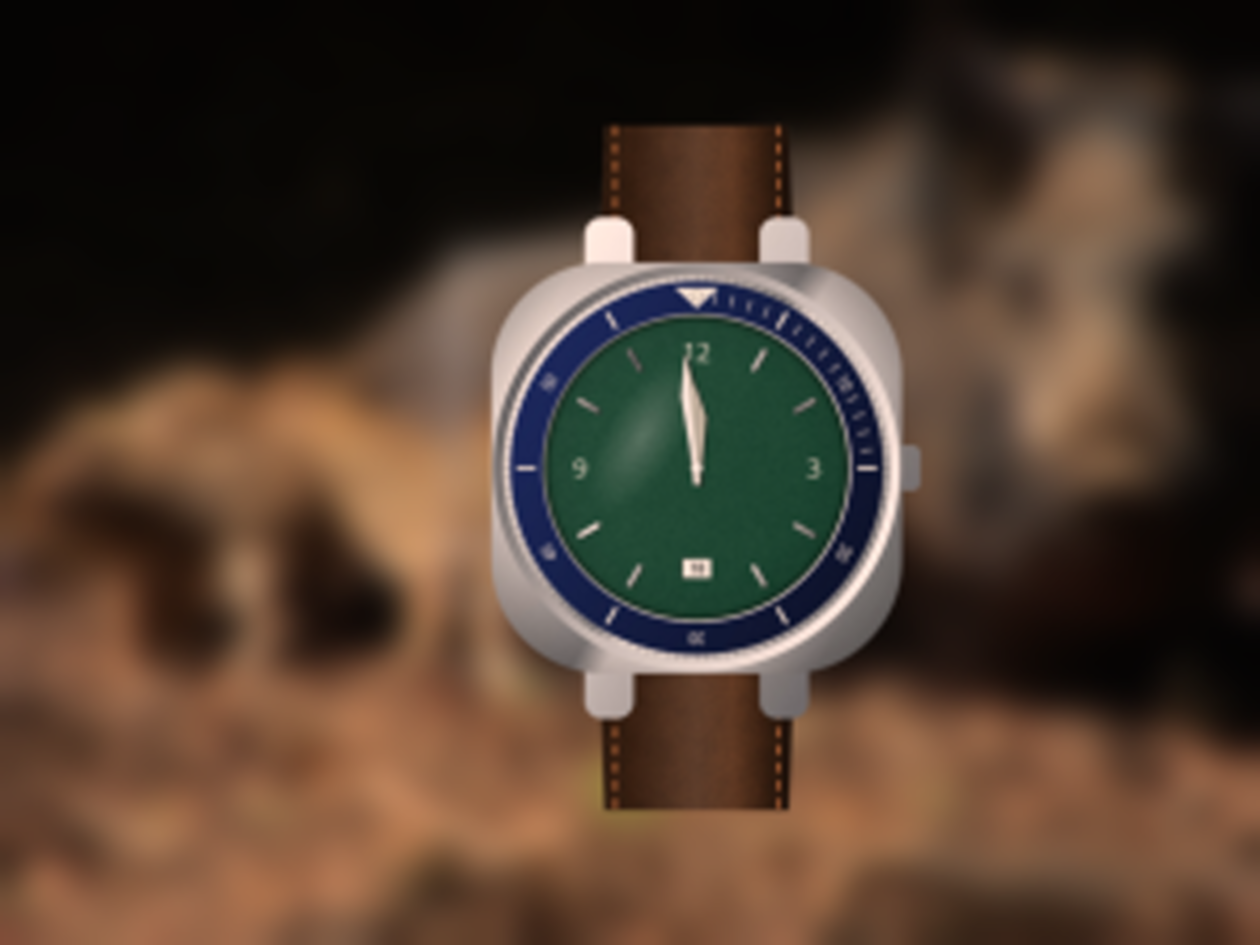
11:59
